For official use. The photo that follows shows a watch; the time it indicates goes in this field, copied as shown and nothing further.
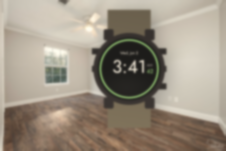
3:41
